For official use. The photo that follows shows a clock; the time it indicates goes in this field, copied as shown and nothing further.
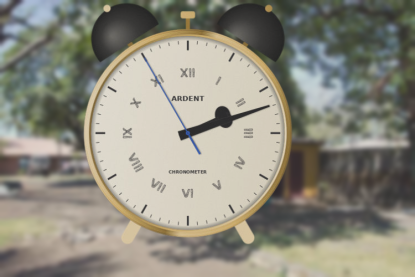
2:11:55
